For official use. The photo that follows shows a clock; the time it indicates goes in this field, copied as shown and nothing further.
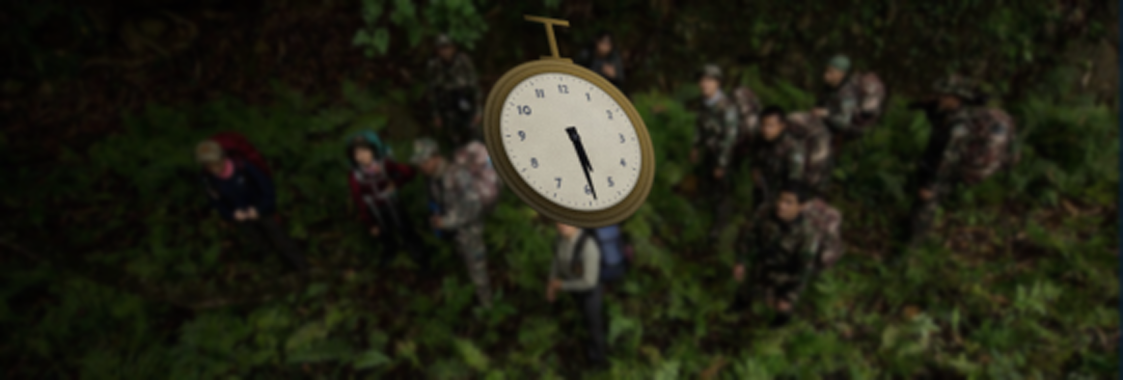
5:29
